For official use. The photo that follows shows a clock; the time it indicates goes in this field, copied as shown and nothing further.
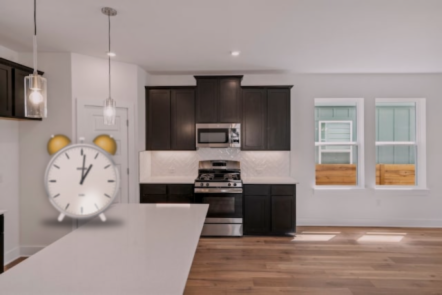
1:01
